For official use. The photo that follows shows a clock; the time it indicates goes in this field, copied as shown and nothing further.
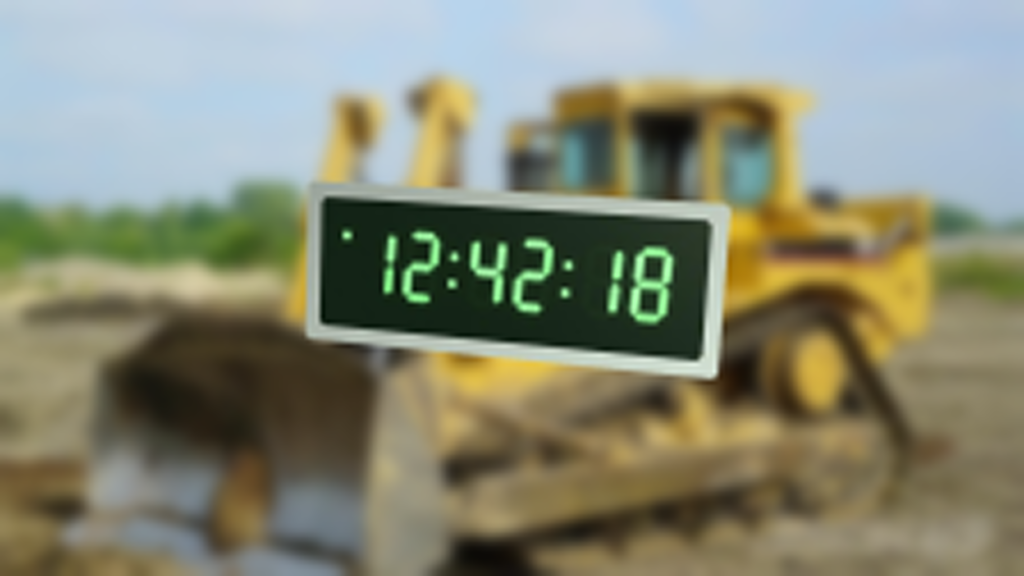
12:42:18
